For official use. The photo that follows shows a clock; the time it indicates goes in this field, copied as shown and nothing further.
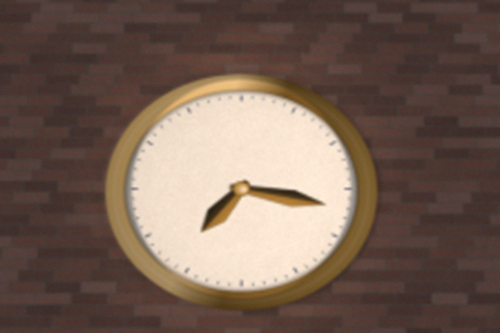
7:17
